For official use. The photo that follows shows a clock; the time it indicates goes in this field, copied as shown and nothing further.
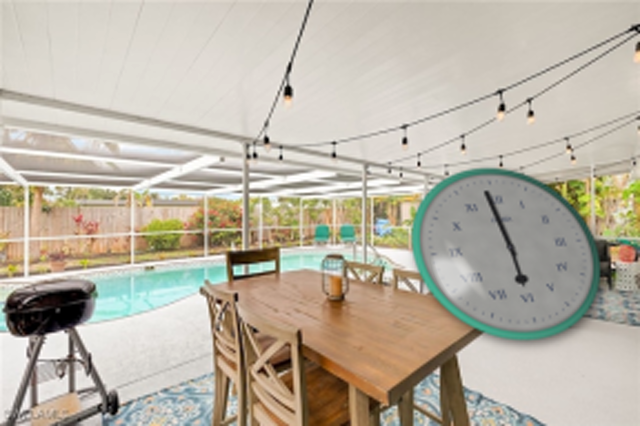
5:59
